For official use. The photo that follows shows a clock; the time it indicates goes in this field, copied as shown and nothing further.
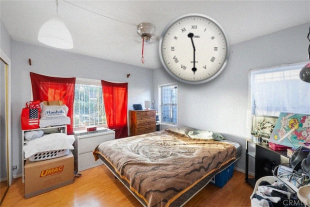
11:30
